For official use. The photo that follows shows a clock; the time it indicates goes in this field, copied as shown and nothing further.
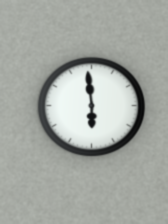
5:59
